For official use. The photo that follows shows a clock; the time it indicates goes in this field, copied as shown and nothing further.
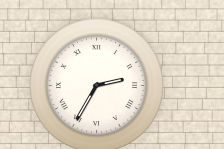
2:35
